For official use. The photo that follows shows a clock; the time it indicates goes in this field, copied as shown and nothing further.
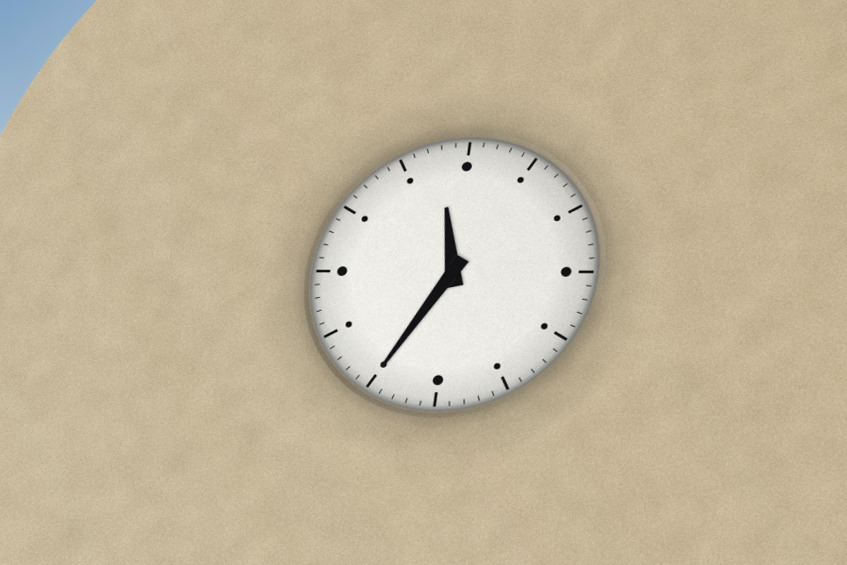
11:35
